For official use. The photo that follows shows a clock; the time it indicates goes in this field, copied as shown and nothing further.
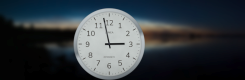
2:58
